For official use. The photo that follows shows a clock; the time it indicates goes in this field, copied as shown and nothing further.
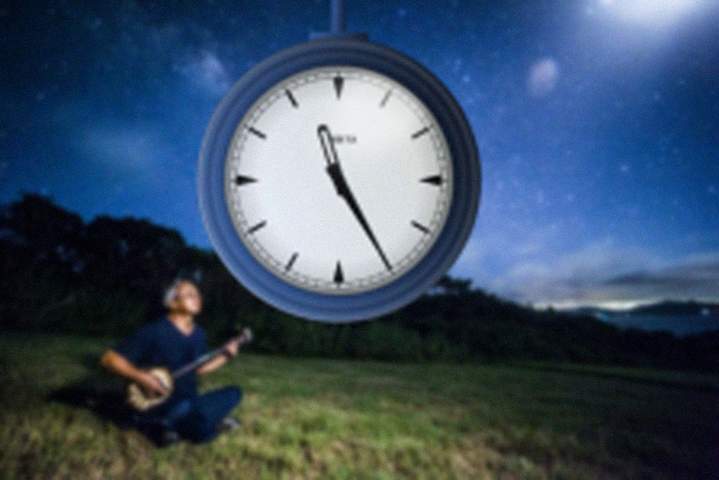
11:25
